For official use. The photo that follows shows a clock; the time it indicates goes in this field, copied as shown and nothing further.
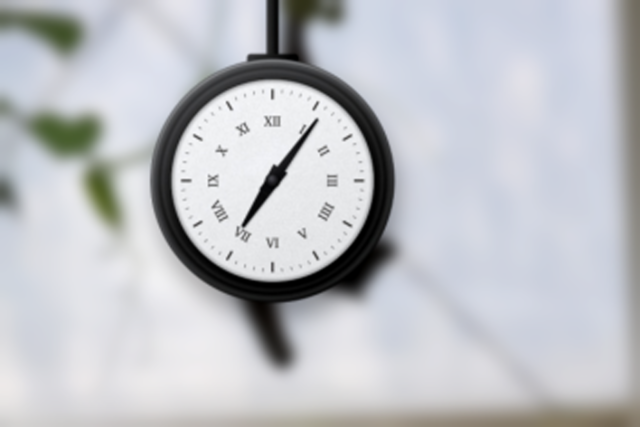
7:06
